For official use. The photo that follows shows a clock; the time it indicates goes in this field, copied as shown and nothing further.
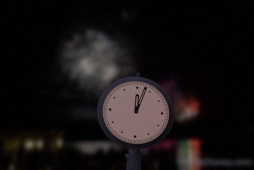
12:03
